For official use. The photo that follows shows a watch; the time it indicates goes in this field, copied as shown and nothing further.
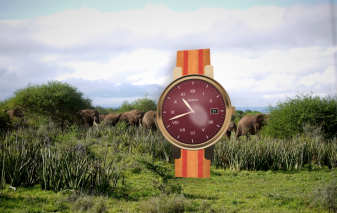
10:42
